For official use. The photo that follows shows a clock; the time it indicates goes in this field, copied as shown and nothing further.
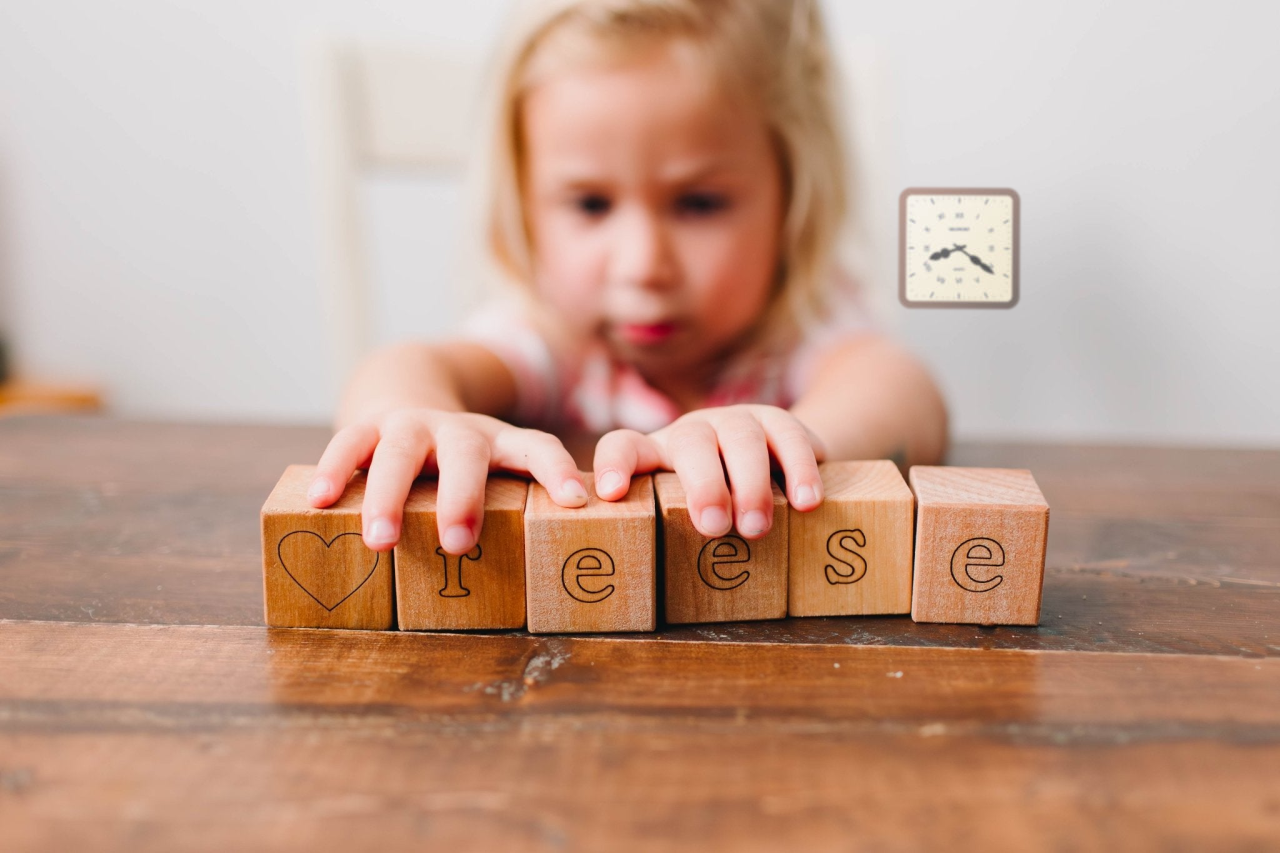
8:21
